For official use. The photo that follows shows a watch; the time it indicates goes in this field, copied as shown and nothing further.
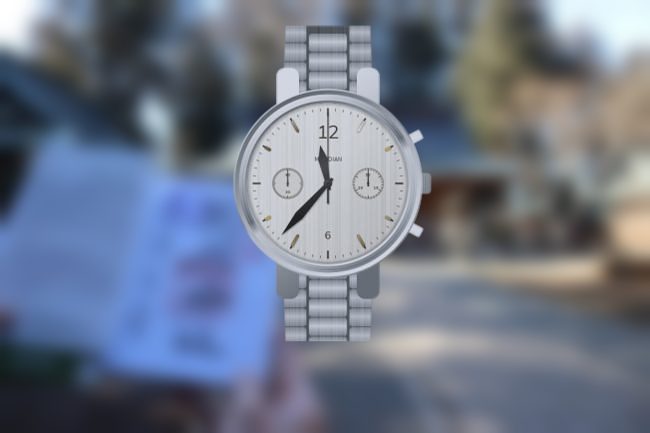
11:37
